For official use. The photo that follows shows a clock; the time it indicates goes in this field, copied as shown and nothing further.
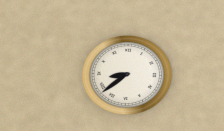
8:38
